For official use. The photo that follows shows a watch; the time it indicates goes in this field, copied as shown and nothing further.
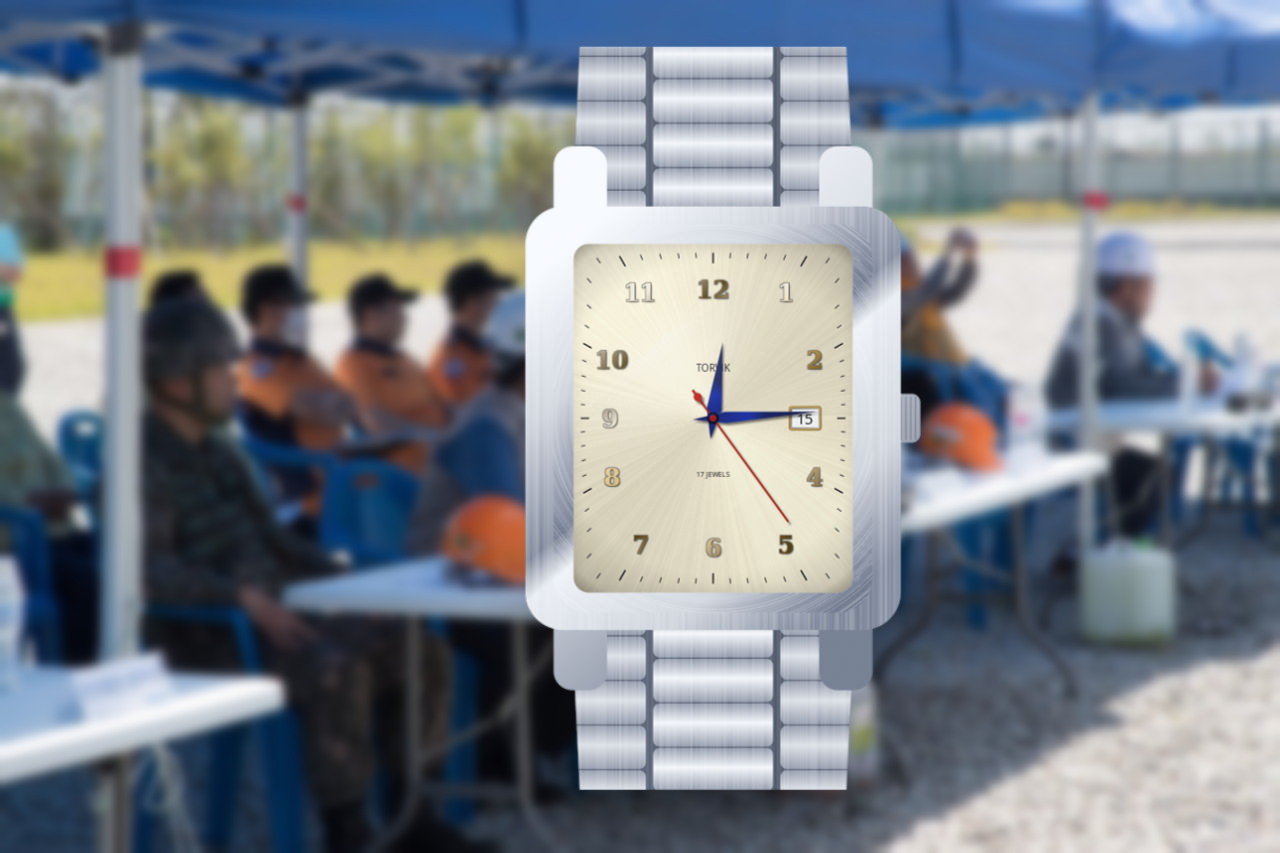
12:14:24
